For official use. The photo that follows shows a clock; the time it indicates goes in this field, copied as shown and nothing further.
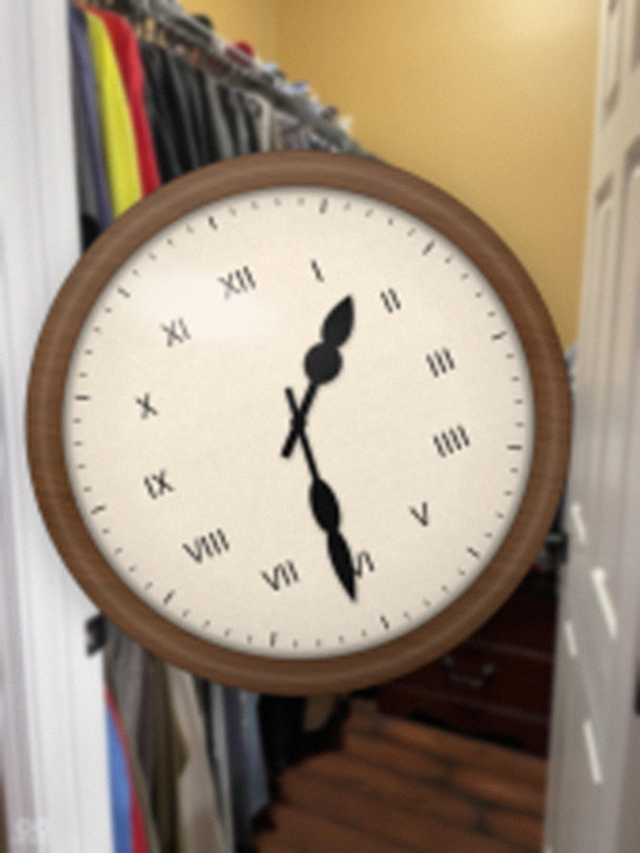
1:31
